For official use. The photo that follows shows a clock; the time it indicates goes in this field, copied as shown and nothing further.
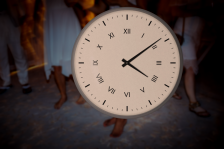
4:09
